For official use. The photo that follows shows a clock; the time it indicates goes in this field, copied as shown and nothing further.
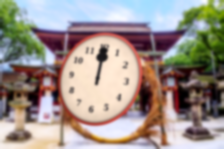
12:00
